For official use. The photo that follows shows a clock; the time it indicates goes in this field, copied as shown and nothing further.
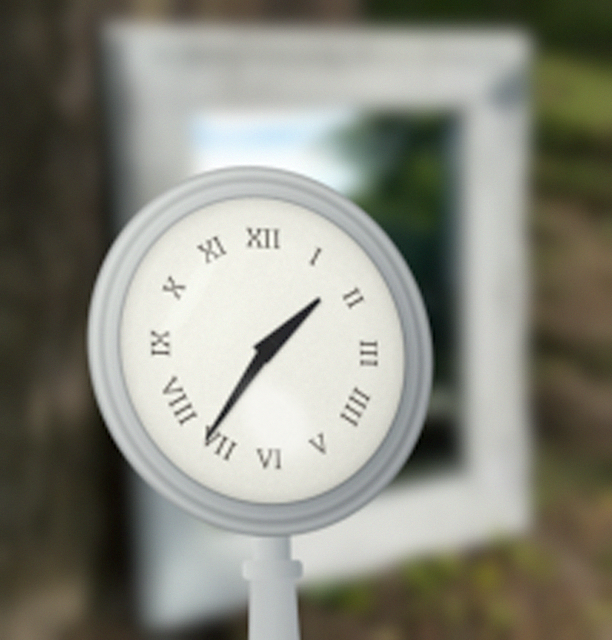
1:36
